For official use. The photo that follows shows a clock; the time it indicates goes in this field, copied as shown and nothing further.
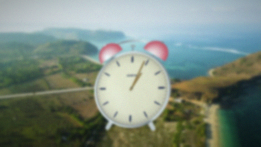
1:04
